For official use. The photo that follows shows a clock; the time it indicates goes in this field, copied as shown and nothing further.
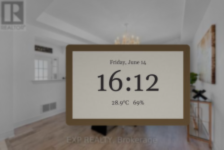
16:12
